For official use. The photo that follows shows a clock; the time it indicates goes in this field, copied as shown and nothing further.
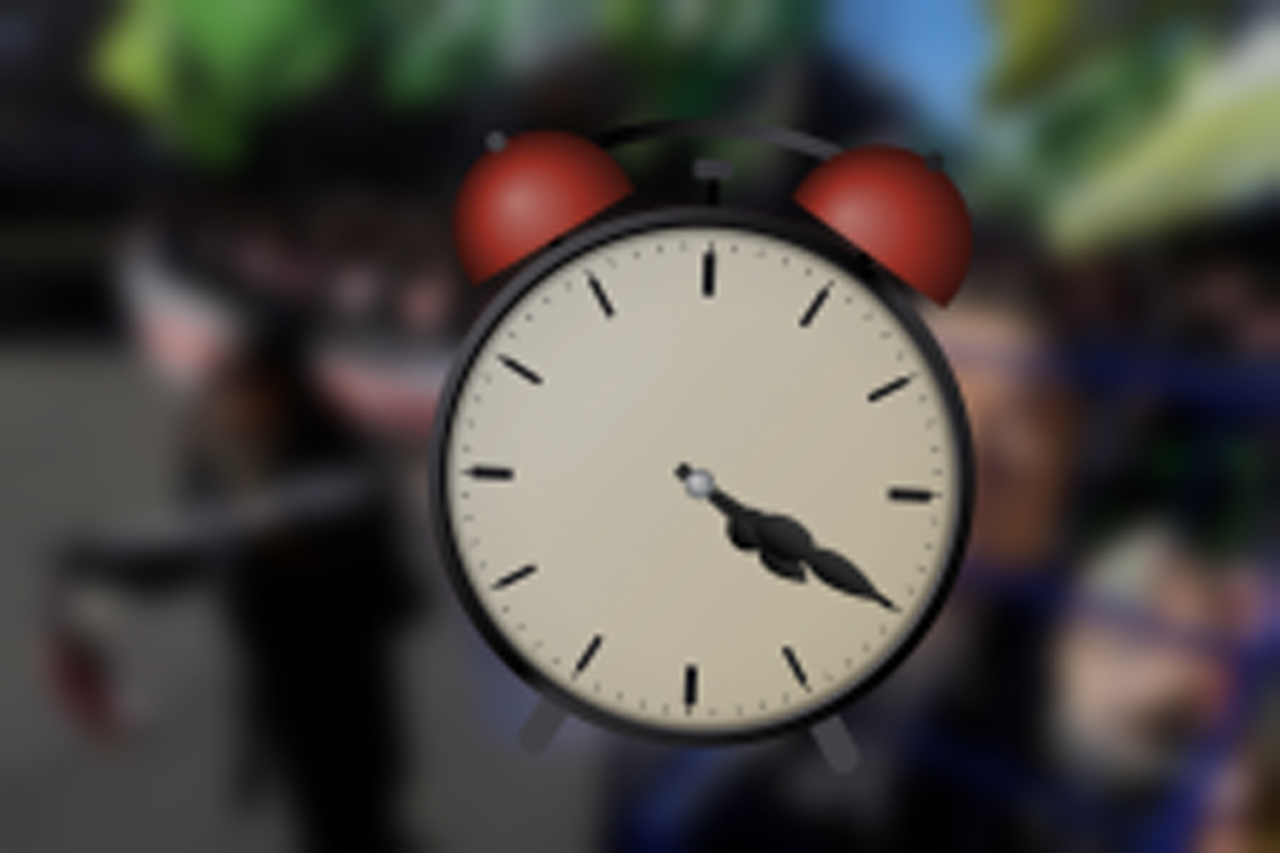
4:20
